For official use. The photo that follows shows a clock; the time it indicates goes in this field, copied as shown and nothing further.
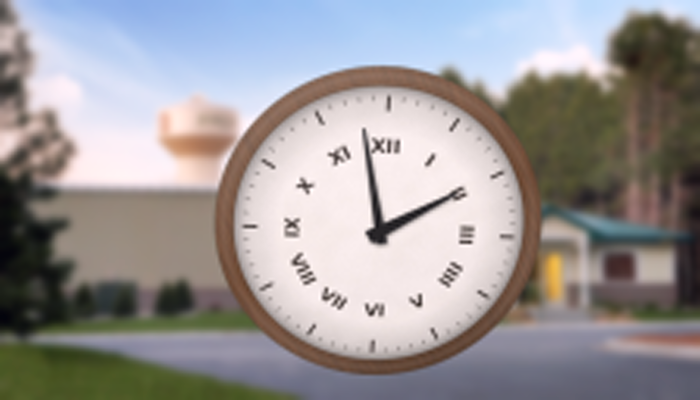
1:58
